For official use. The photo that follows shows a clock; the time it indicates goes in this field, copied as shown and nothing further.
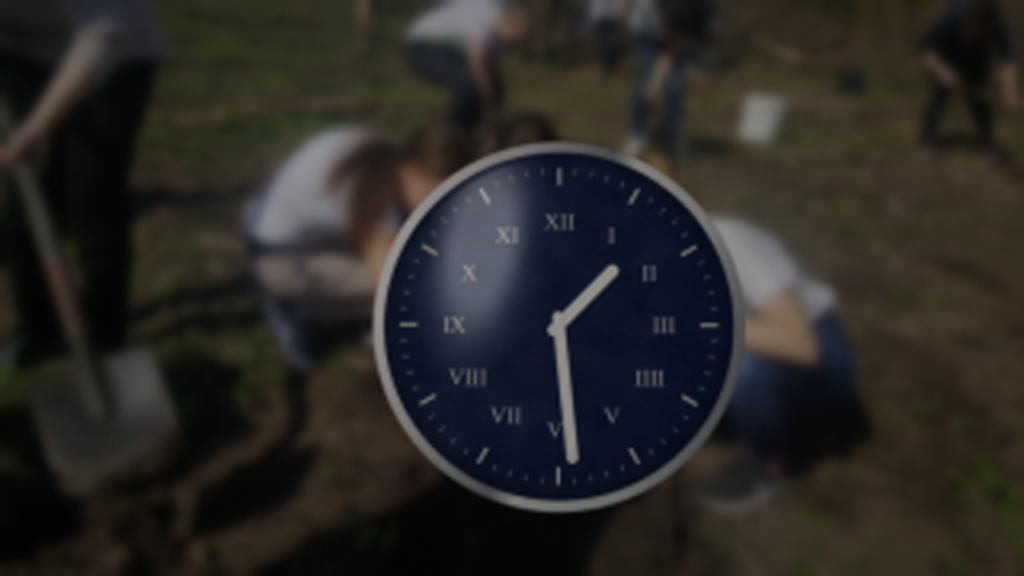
1:29
